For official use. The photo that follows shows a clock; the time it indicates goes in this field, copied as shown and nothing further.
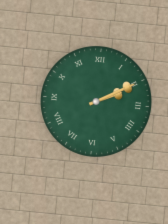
2:10
